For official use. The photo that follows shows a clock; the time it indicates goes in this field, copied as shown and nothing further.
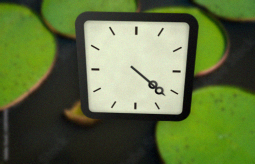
4:22
